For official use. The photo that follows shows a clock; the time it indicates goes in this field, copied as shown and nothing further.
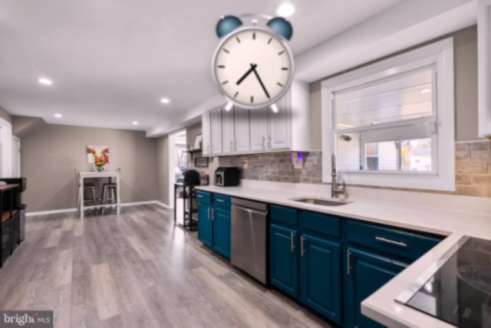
7:25
